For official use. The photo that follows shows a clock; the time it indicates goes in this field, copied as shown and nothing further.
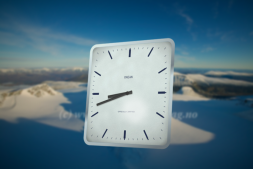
8:42
